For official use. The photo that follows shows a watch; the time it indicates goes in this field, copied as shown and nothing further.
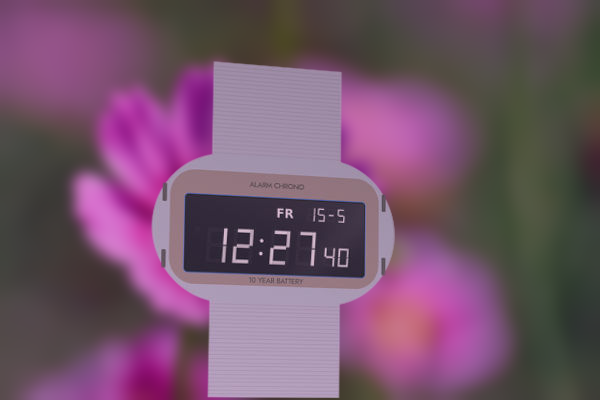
12:27:40
